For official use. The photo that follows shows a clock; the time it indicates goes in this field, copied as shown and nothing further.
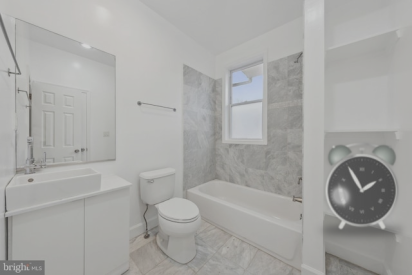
1:55
